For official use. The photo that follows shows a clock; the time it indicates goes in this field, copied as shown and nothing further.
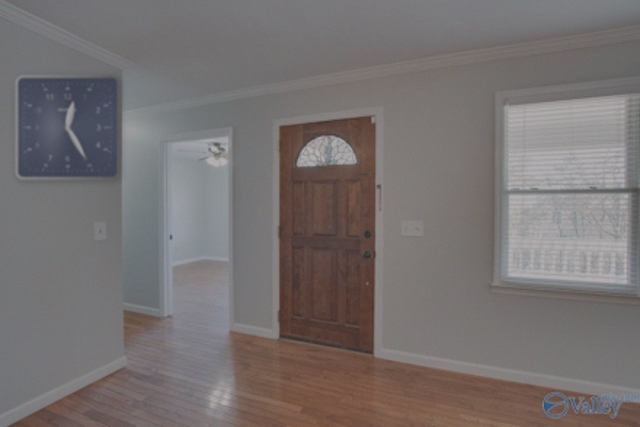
12:25
